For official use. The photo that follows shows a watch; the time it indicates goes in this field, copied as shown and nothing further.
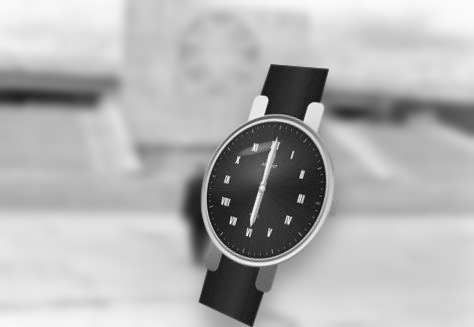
6:00
